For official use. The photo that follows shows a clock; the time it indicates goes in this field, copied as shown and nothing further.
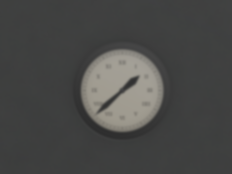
1:38
